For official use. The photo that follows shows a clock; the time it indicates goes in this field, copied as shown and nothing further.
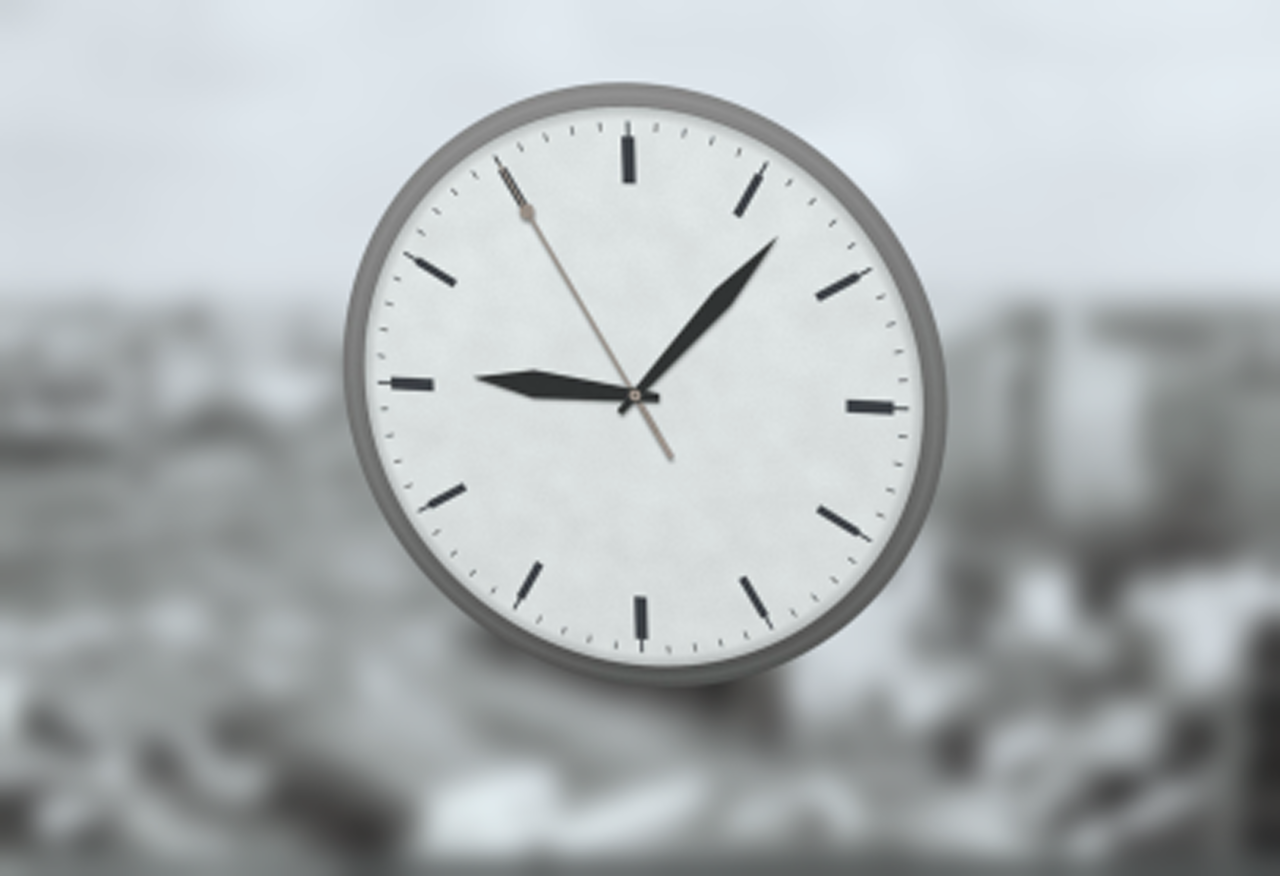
9:06:55
